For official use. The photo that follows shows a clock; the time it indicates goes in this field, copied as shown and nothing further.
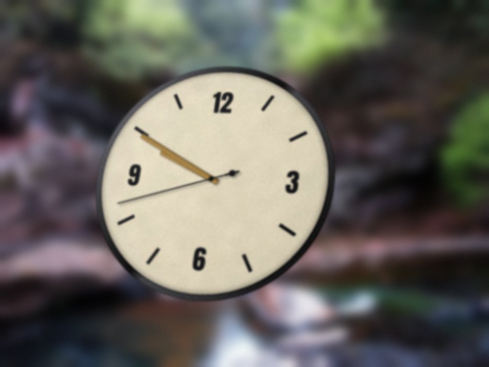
9:49:42
